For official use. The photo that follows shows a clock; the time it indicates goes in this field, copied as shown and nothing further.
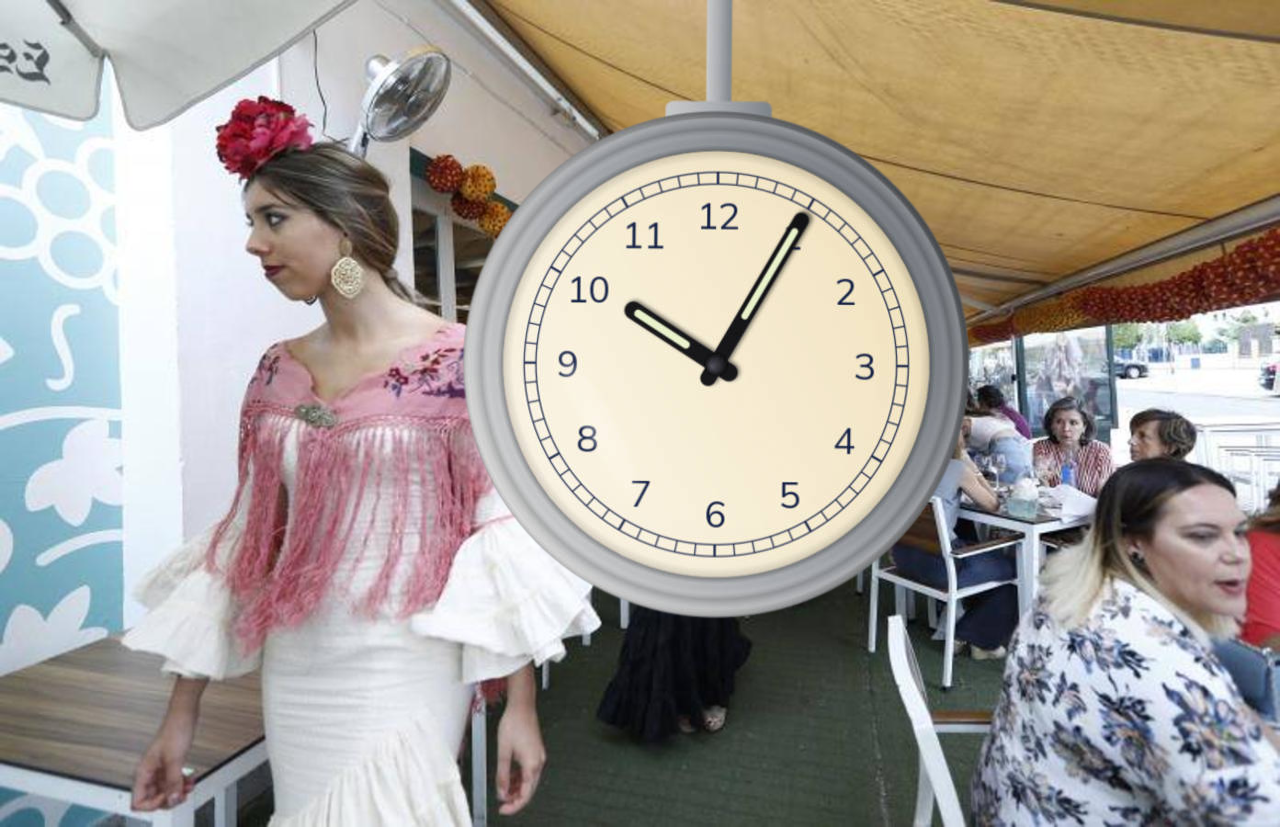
10:05
